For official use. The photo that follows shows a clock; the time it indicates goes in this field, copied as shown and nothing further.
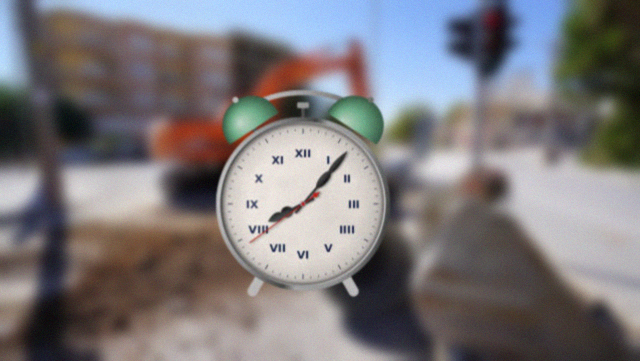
8:06:39
